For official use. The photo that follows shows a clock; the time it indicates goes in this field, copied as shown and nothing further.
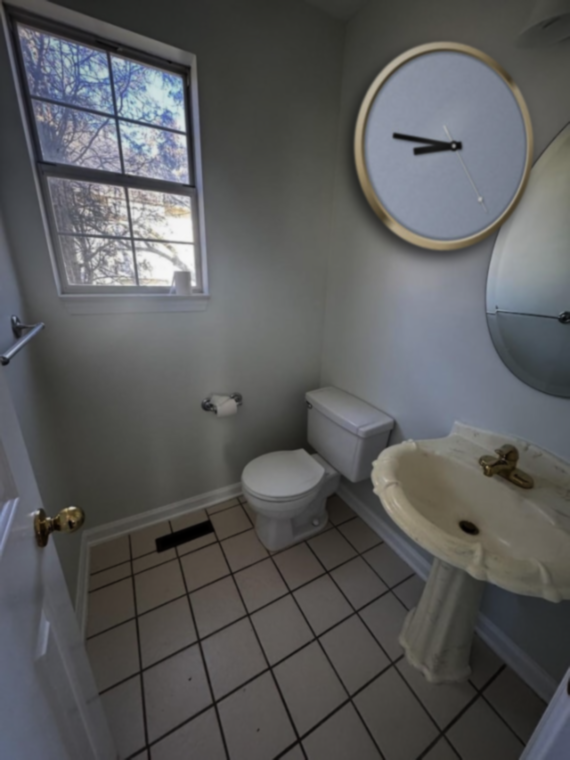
8:46:25
